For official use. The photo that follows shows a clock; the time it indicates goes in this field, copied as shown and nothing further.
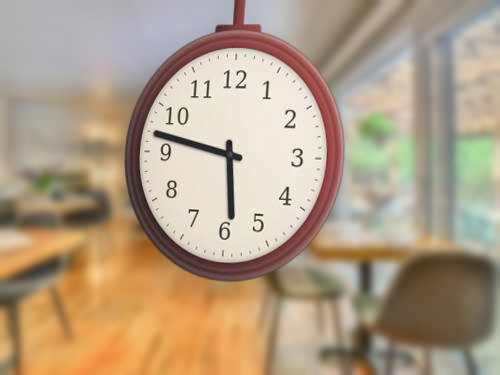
5:47
